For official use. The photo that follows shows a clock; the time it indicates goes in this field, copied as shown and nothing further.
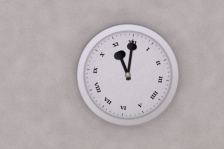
11:00
